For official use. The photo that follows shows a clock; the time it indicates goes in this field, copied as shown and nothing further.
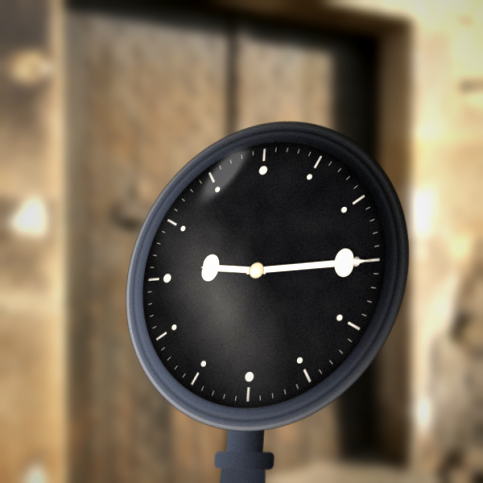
9:15
